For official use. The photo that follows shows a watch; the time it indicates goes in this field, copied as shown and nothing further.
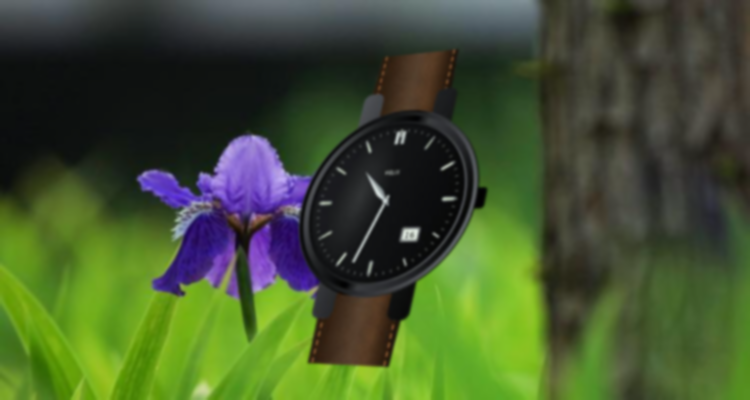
10:33
